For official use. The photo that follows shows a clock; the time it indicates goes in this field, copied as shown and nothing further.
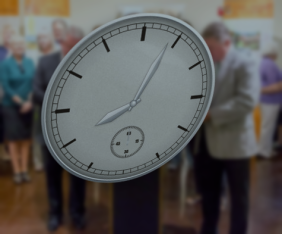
8:04
